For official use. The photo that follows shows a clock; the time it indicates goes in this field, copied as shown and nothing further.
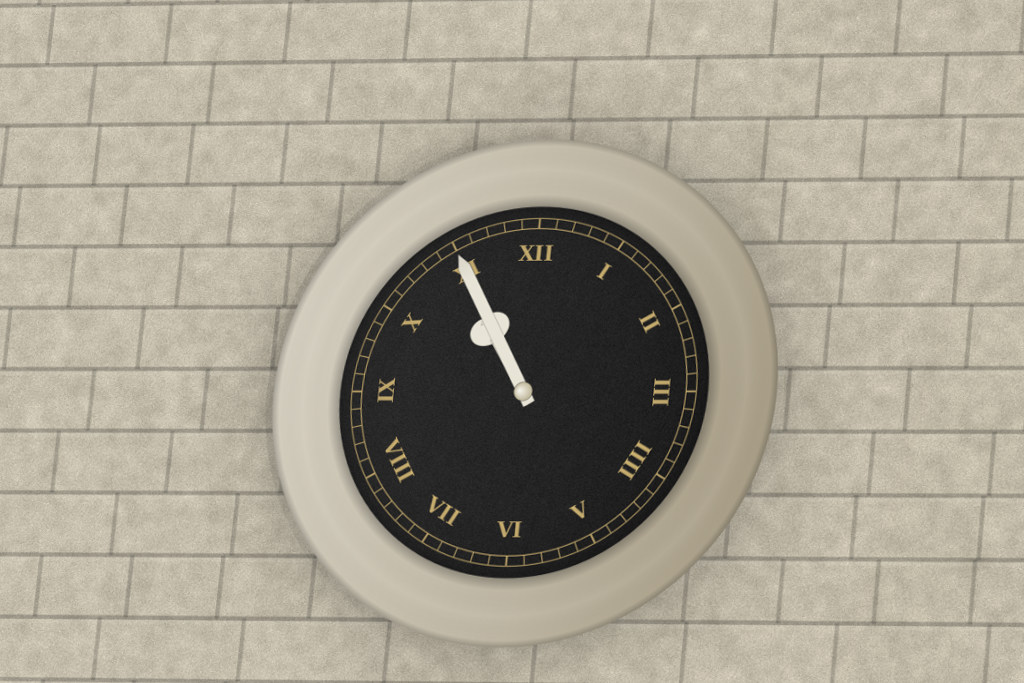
10:55
